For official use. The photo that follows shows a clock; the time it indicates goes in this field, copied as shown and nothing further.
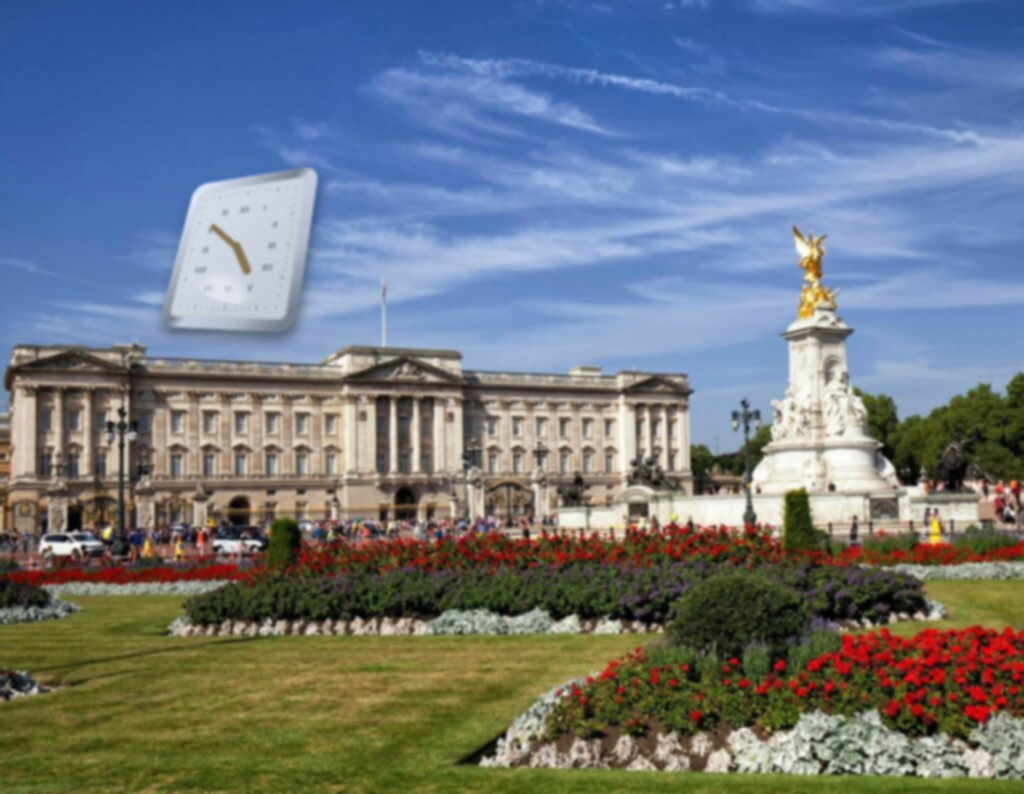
4:51
